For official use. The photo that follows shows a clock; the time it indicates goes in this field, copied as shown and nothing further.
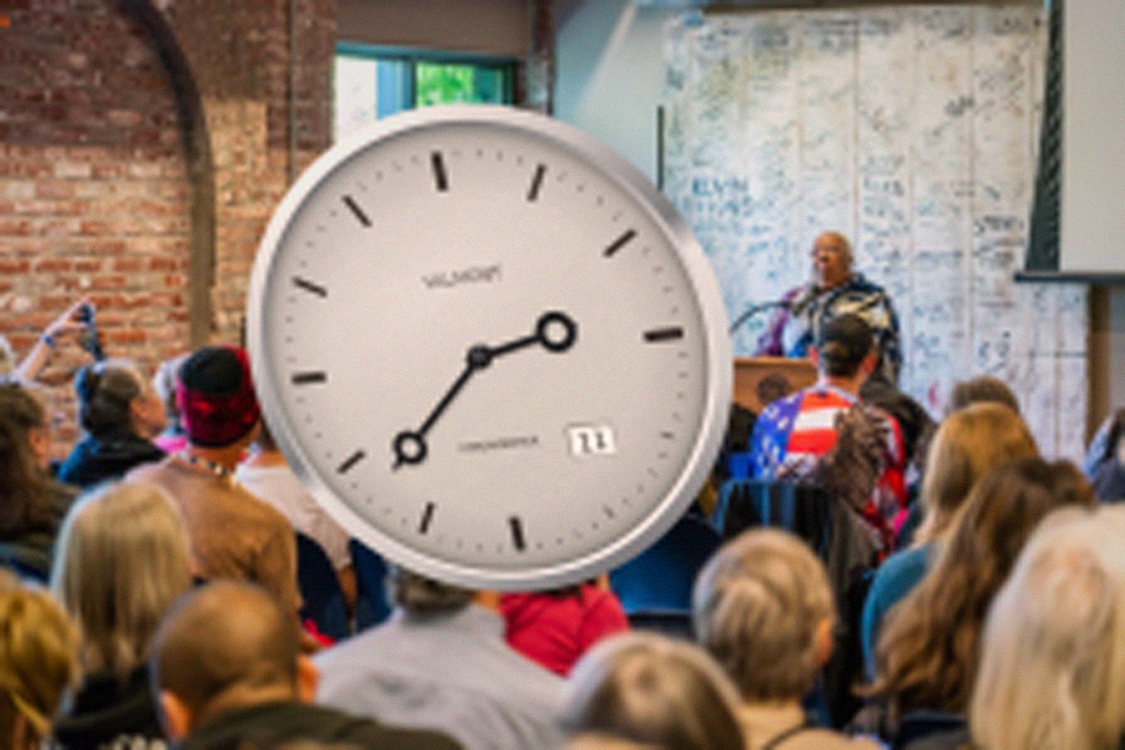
2:38
